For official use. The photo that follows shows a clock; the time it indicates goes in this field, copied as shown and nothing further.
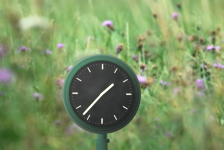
1:37
